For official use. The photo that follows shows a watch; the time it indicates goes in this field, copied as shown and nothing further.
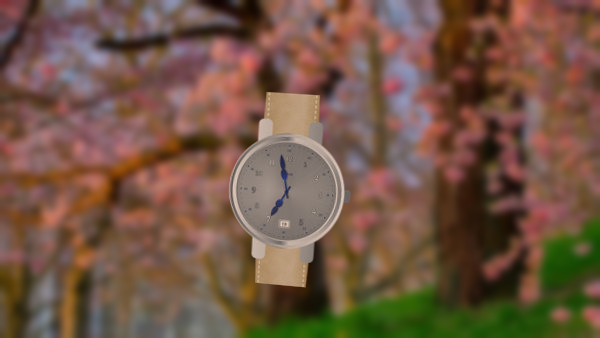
6:58
